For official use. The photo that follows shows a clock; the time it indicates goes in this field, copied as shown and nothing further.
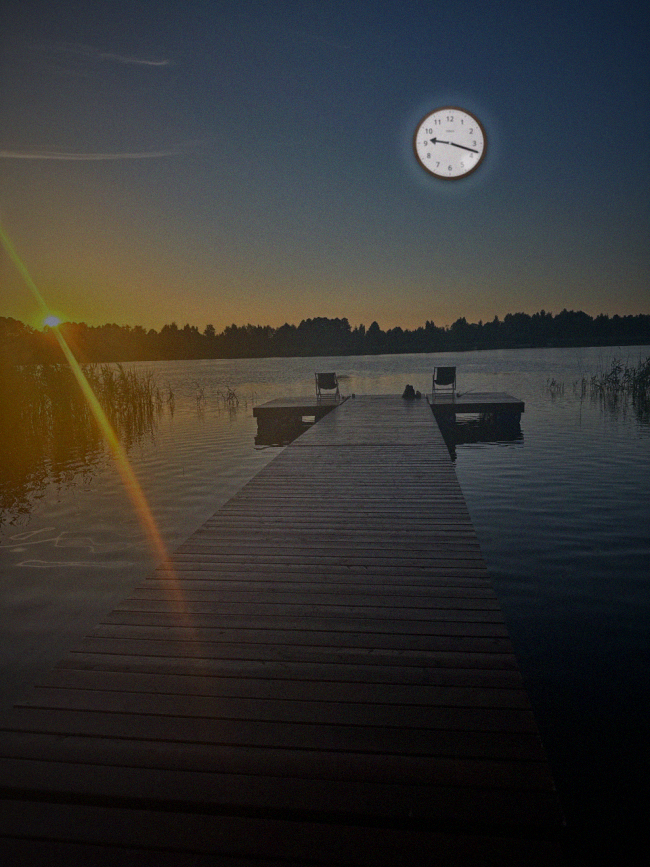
9:18
